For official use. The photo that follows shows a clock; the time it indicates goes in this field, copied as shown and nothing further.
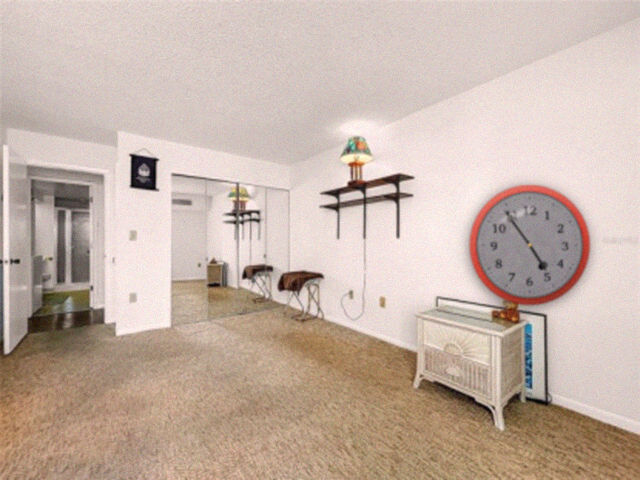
4:54
